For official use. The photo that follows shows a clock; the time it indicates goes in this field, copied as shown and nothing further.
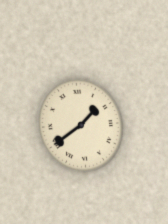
1:40
